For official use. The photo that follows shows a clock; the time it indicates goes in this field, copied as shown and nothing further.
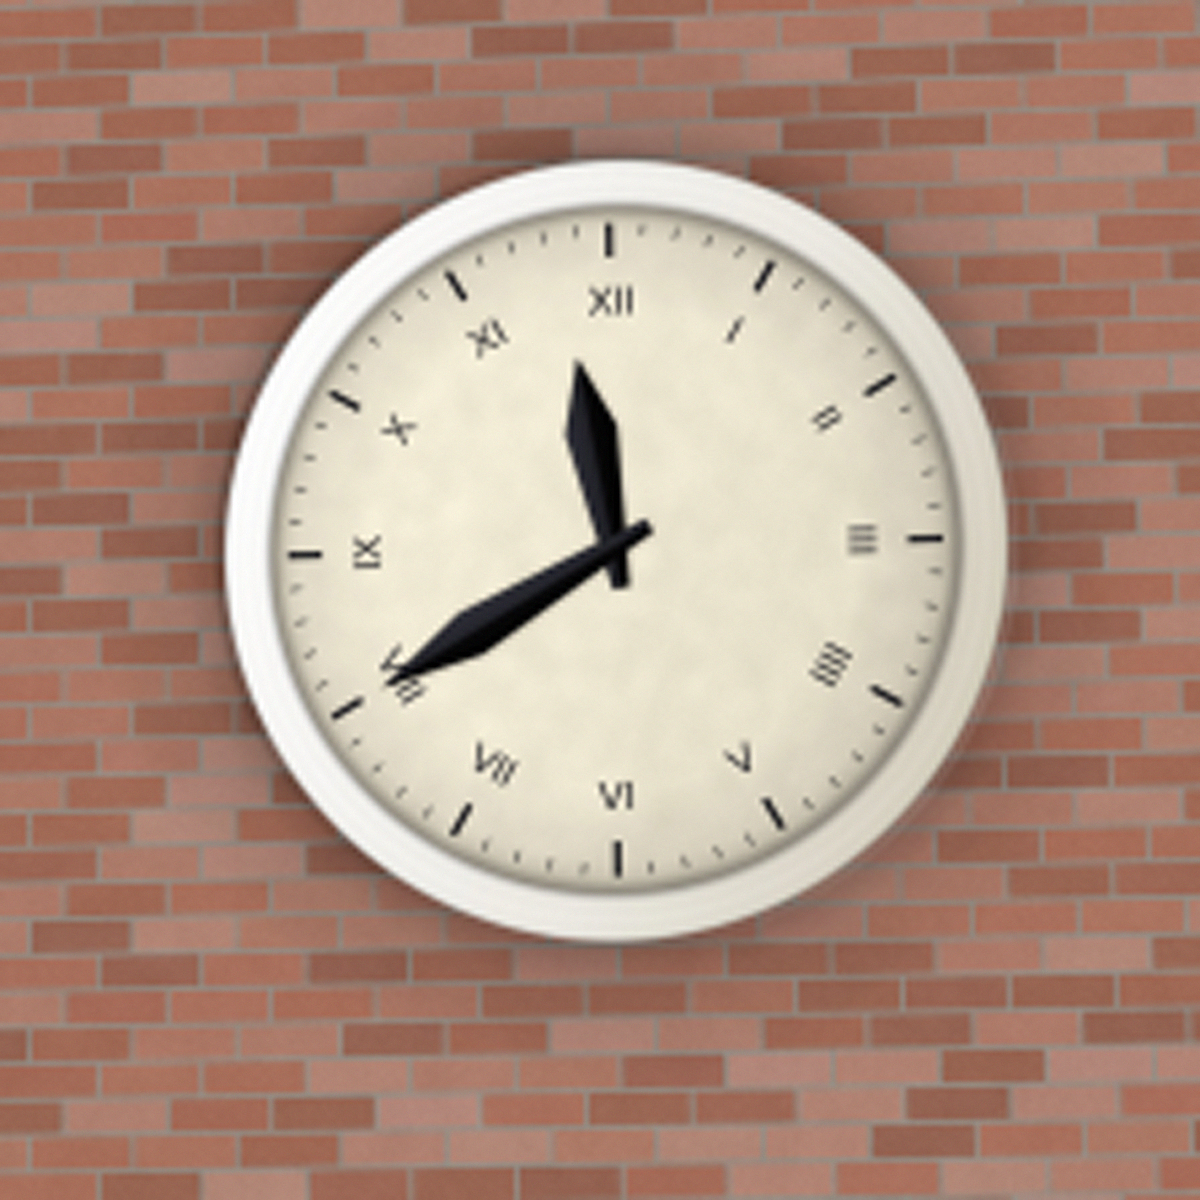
11:40
